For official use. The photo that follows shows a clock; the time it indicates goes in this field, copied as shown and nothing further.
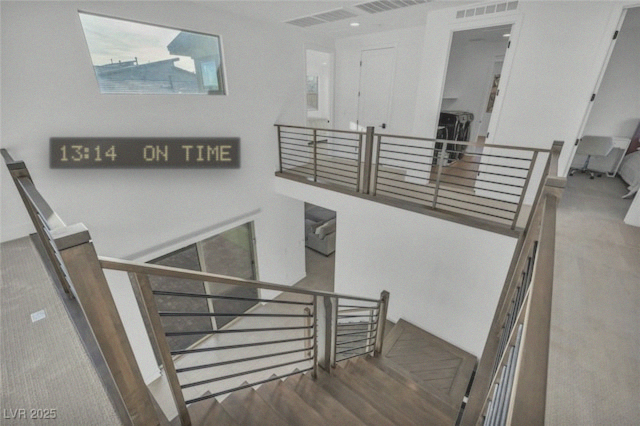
13:14
